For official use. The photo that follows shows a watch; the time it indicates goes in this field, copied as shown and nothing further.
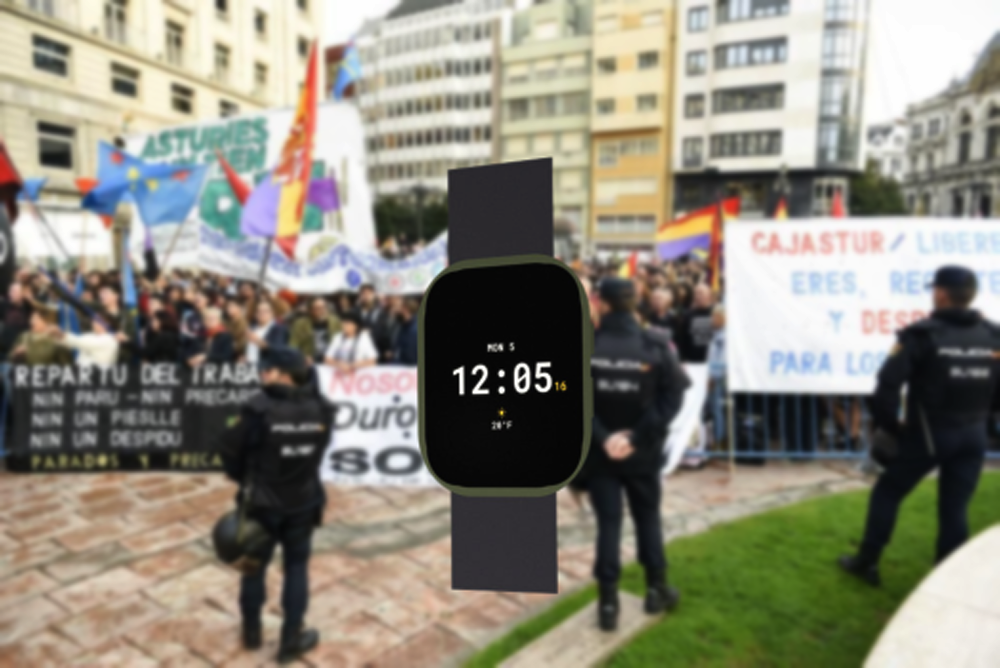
12:05
